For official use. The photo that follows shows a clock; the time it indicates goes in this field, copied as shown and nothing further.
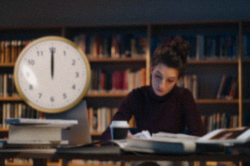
12:00
